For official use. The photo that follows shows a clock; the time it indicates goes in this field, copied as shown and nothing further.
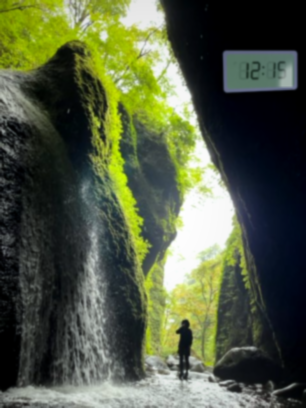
12:15
